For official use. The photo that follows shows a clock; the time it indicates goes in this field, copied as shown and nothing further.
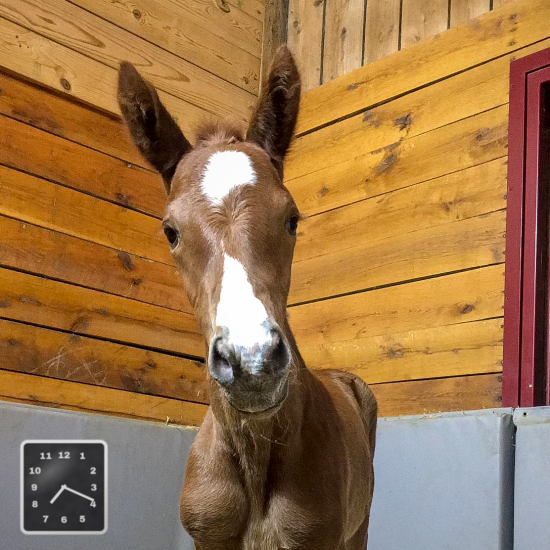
7:19
